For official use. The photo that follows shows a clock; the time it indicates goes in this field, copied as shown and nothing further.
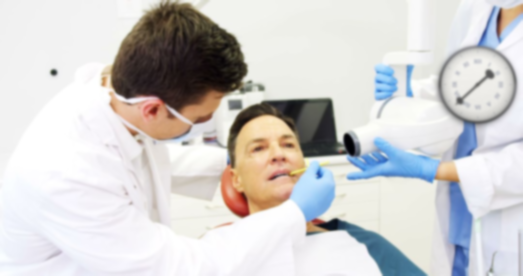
1:38
